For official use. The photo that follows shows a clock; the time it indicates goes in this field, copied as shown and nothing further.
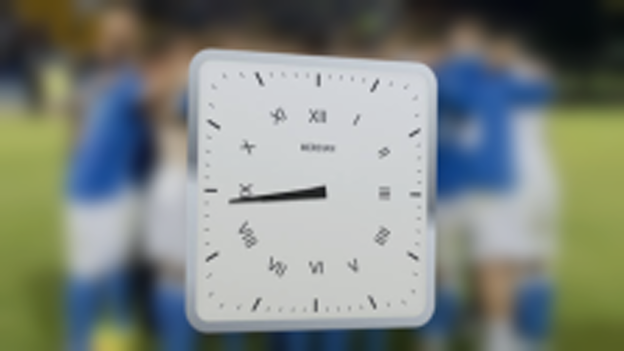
8:44
